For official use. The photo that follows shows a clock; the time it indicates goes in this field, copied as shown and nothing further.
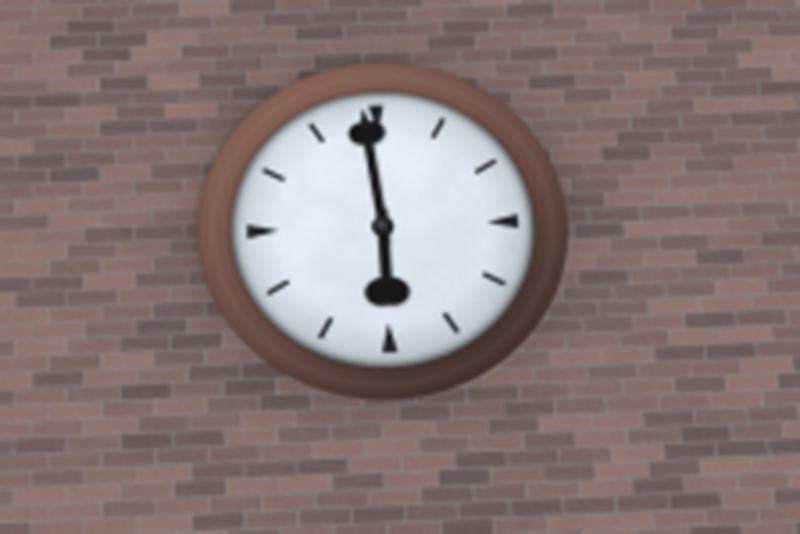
5:59
